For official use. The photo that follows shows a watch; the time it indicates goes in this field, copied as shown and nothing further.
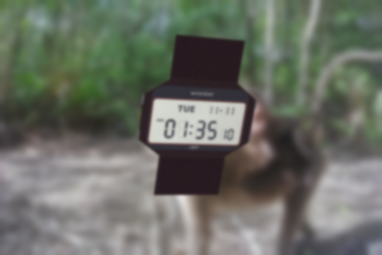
1:35:10
